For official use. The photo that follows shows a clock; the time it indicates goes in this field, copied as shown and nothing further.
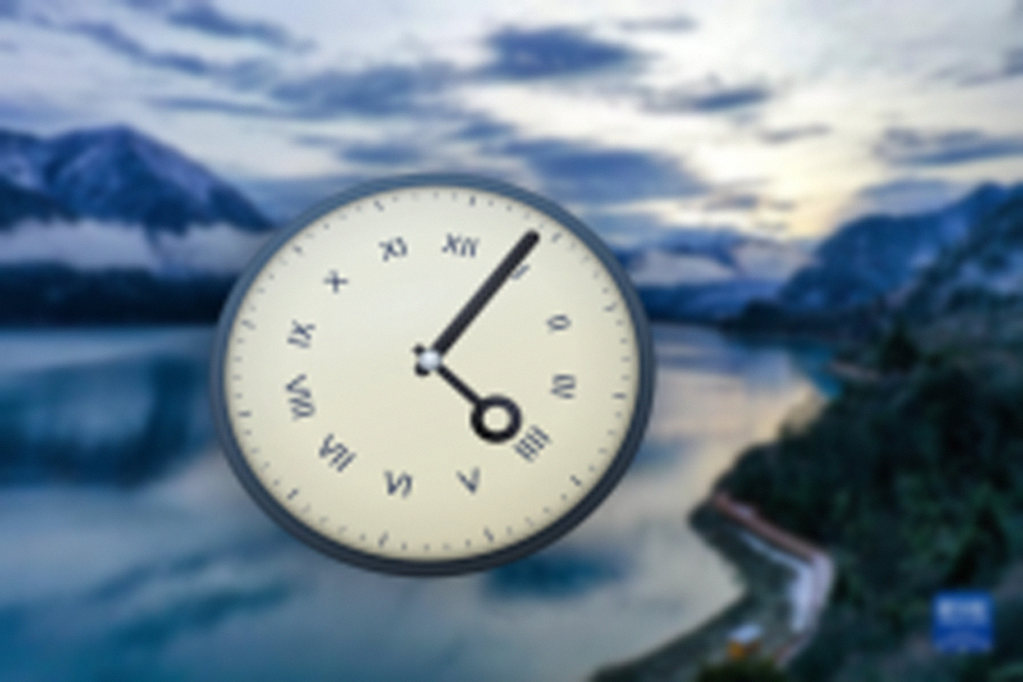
4:04
